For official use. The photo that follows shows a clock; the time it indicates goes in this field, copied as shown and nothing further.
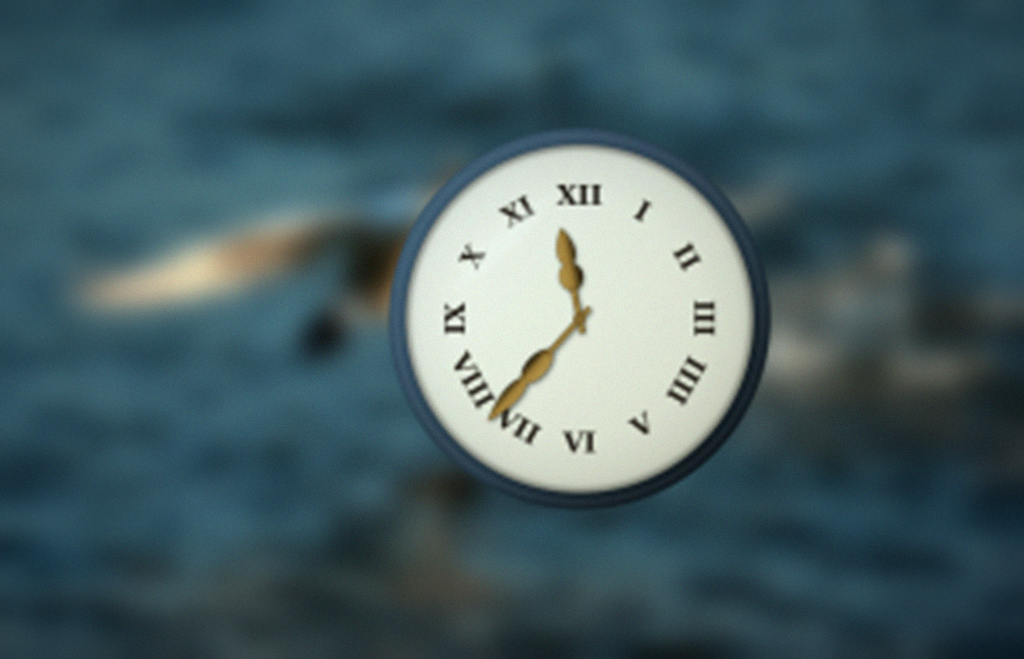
11:37
